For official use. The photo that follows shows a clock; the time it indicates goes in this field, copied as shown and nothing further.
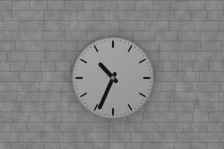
10:34
